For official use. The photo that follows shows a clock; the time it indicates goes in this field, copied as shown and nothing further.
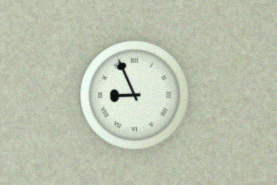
8:56
